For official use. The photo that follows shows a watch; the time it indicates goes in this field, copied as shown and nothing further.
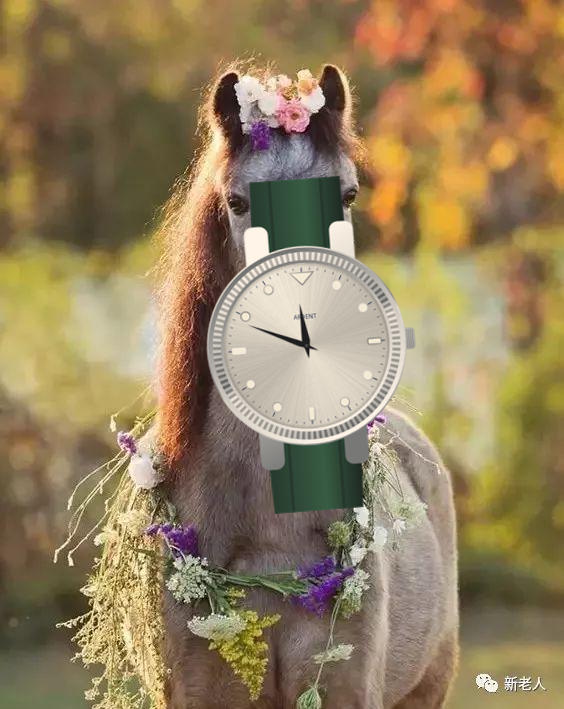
11:49
